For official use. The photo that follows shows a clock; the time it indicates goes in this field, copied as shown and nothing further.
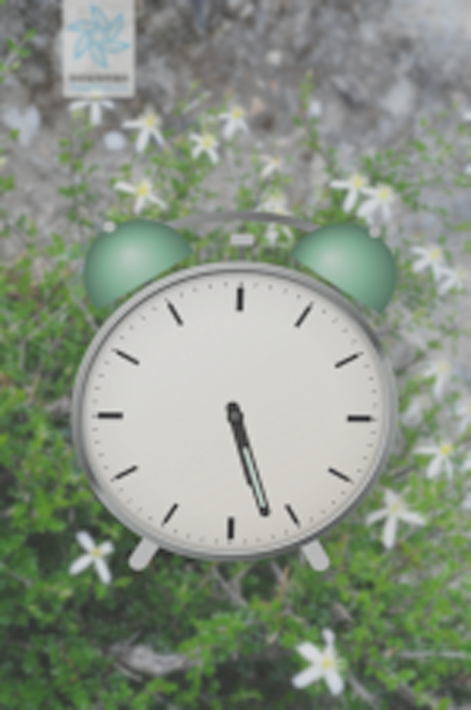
5:27
